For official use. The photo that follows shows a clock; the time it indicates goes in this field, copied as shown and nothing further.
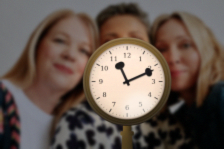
11:11
